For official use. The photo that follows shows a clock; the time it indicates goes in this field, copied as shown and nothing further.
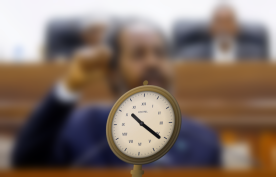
10:21
